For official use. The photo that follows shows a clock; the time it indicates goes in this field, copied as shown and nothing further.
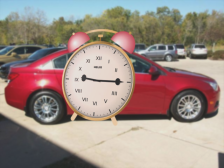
9:15
